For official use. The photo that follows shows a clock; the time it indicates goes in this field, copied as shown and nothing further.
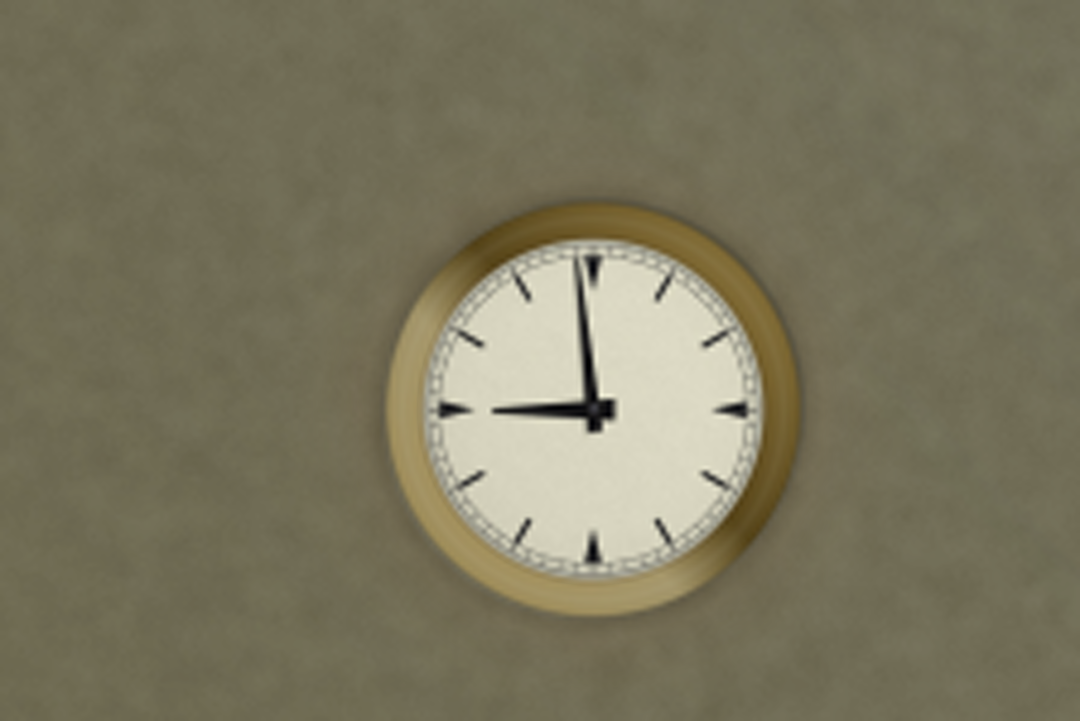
8:59
